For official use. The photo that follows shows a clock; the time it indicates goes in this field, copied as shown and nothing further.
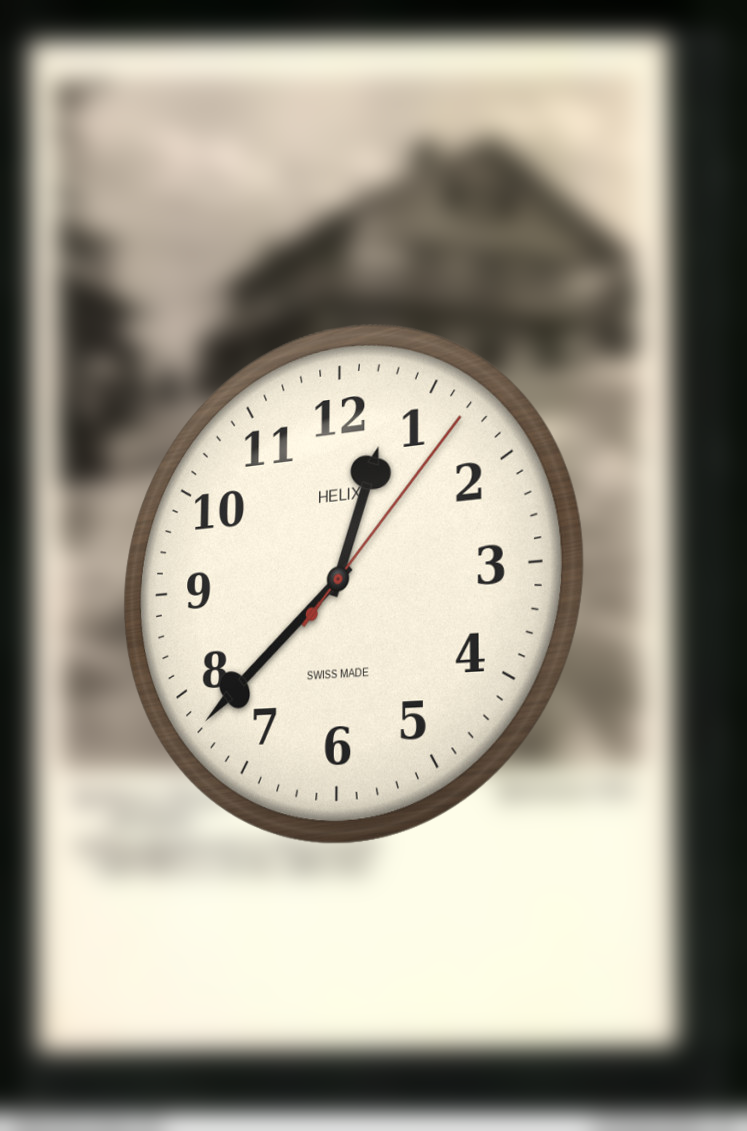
12:38:07
